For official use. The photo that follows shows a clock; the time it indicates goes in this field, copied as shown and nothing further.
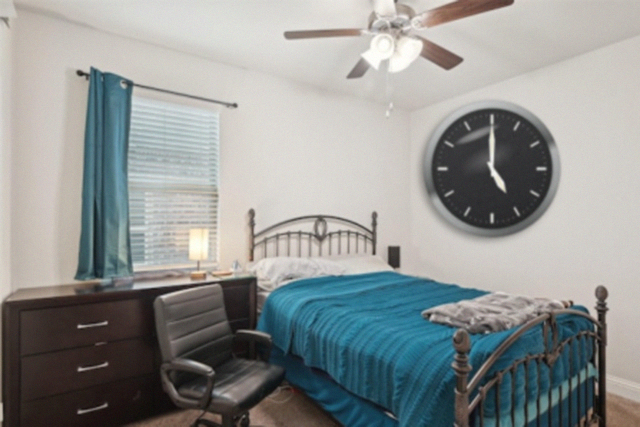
5:00
